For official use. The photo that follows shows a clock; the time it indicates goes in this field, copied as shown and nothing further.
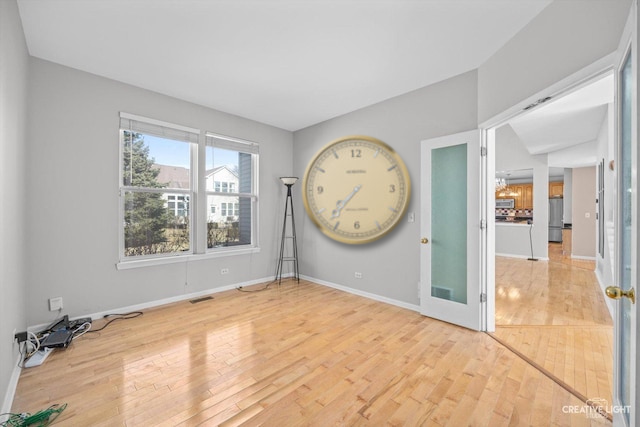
7:37
